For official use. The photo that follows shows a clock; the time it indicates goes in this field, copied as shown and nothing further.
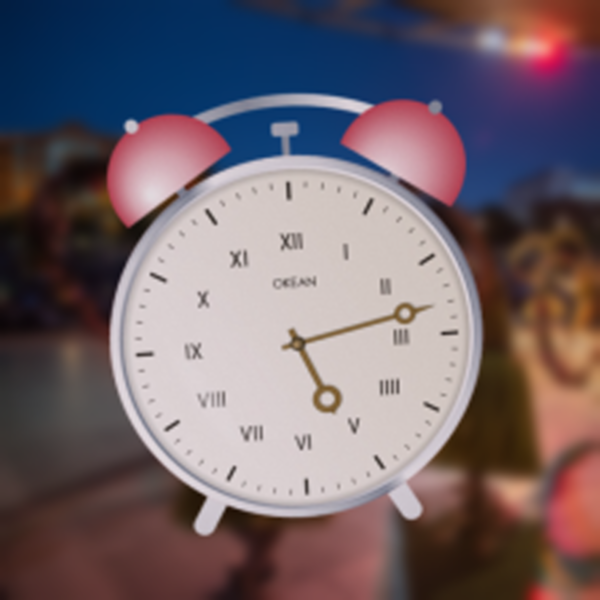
5:13
